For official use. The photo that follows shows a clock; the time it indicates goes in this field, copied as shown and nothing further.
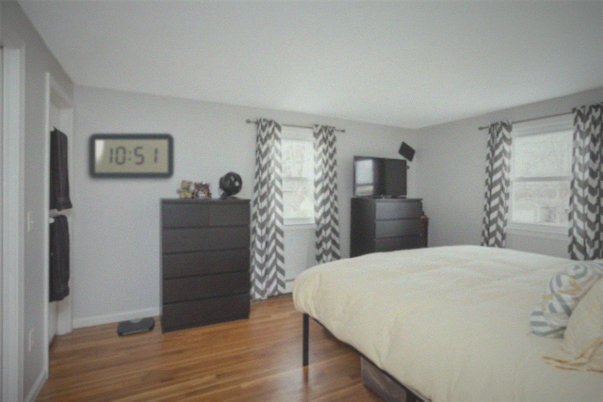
10:51
